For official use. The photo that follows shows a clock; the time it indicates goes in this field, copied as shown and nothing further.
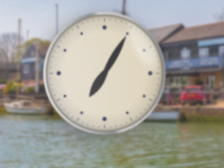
7:05
